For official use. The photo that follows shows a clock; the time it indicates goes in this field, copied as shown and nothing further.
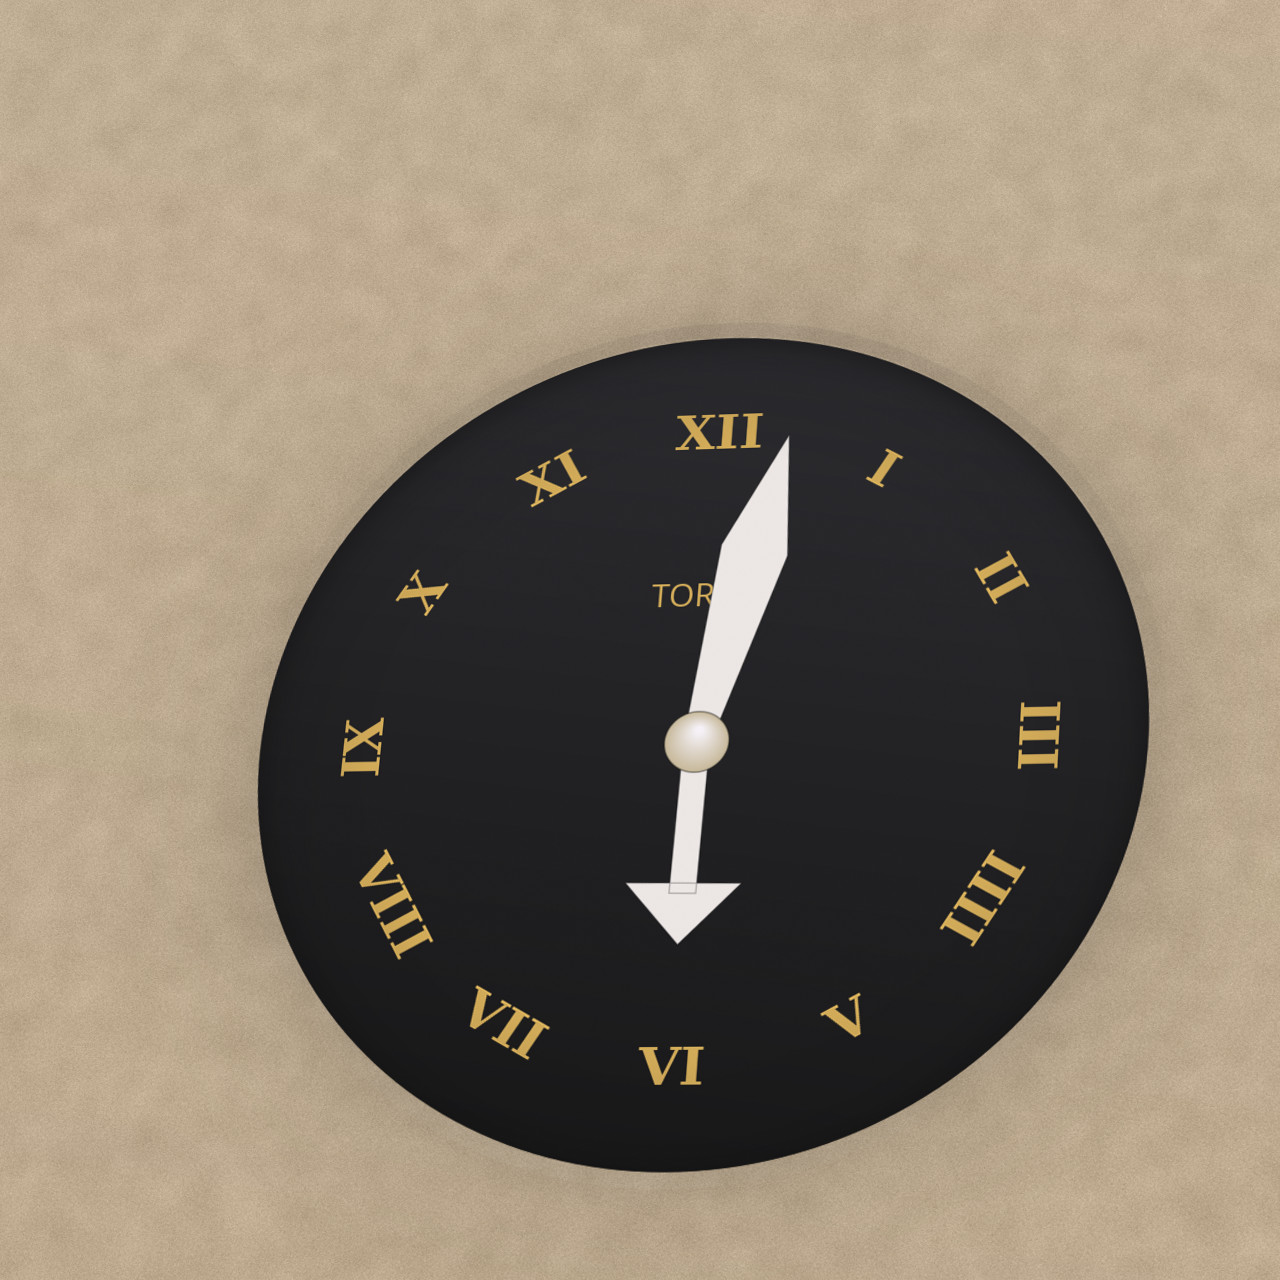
6:02
